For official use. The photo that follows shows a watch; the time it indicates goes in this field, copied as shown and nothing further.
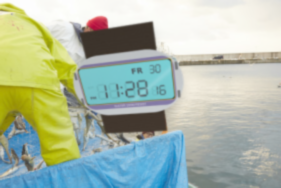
11:28:16
